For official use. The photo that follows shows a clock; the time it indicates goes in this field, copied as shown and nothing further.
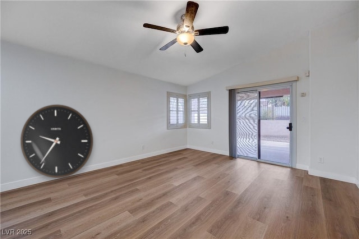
9:36
